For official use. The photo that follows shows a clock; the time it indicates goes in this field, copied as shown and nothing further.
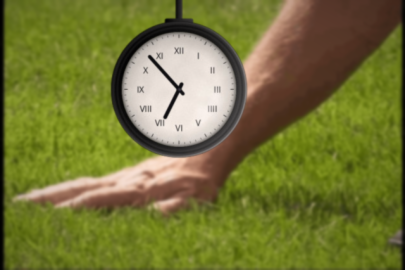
6:53
